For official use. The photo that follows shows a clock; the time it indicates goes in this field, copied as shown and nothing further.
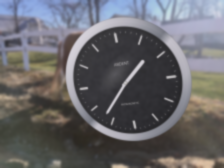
1:37
